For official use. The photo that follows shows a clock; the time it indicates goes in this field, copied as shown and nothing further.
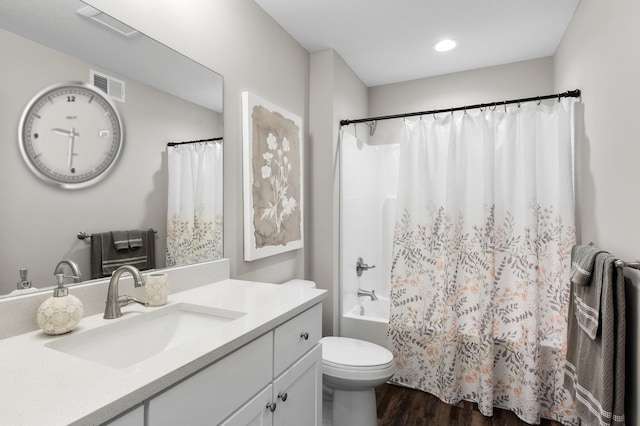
9:31
